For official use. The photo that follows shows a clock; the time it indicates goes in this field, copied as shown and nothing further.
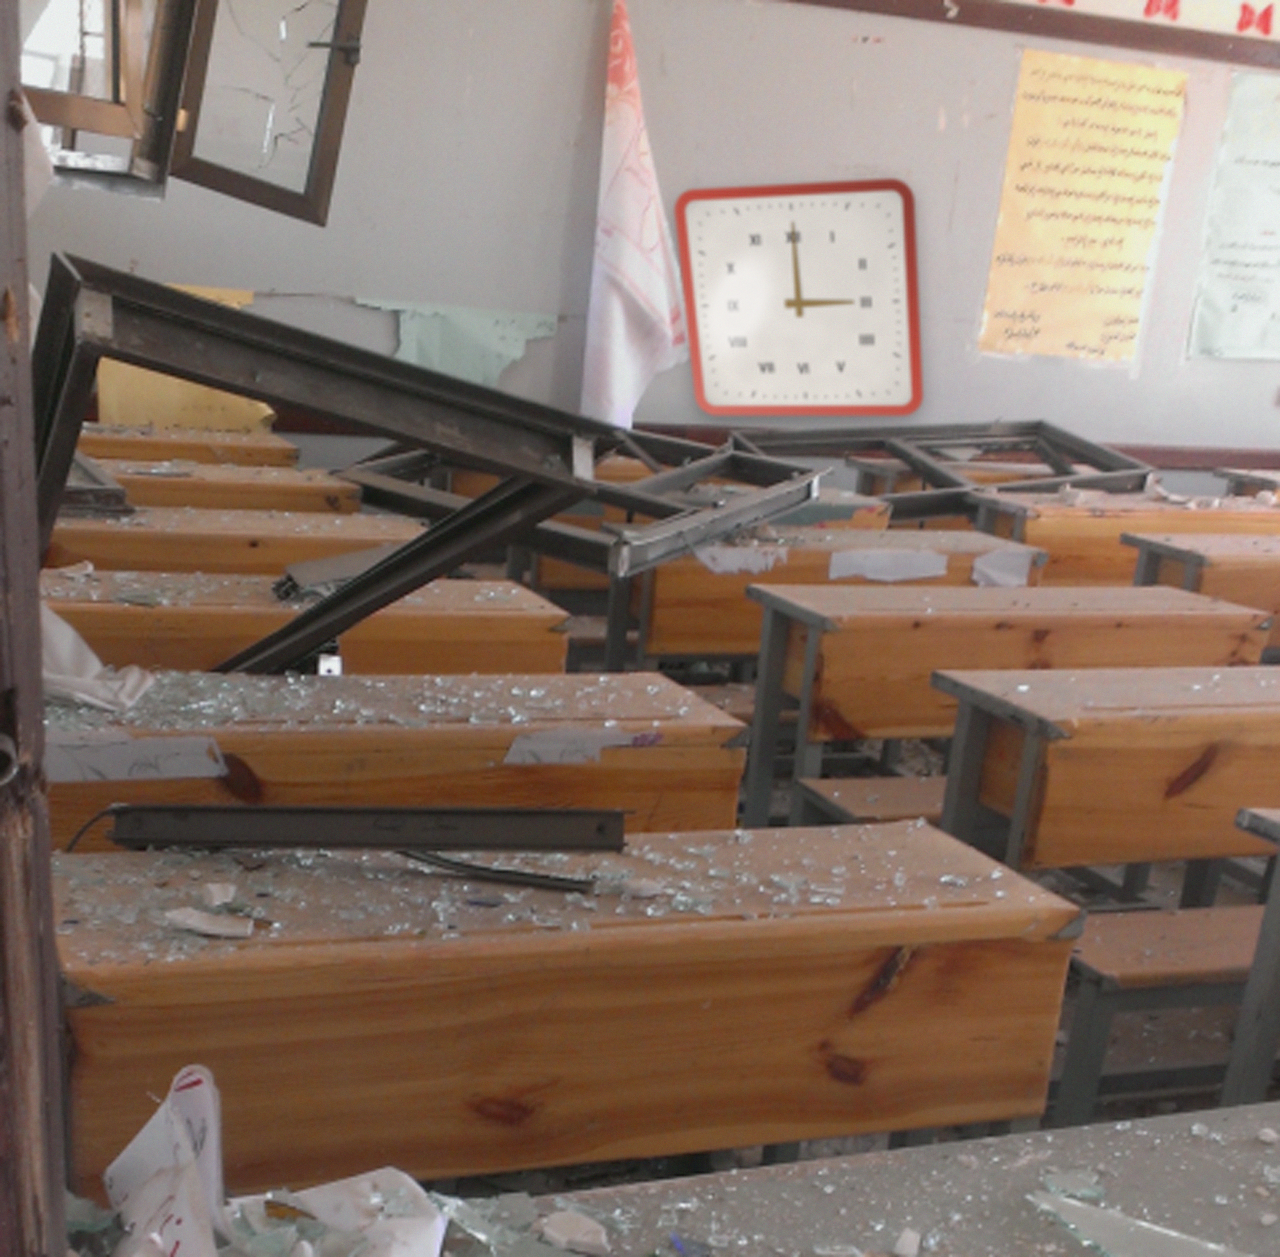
3:00
